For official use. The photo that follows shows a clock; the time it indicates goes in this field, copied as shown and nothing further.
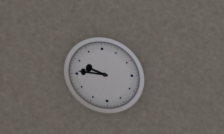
9:46
